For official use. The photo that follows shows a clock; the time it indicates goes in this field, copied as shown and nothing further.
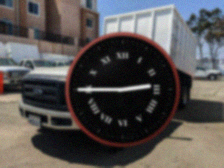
2:45
